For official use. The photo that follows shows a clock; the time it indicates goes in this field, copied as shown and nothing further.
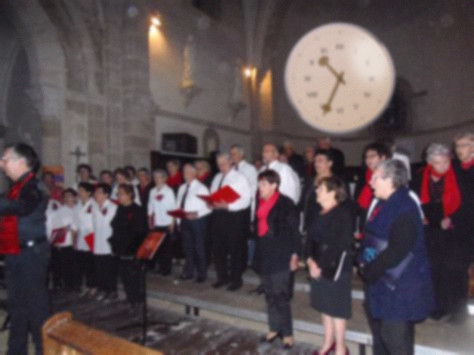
10:34
